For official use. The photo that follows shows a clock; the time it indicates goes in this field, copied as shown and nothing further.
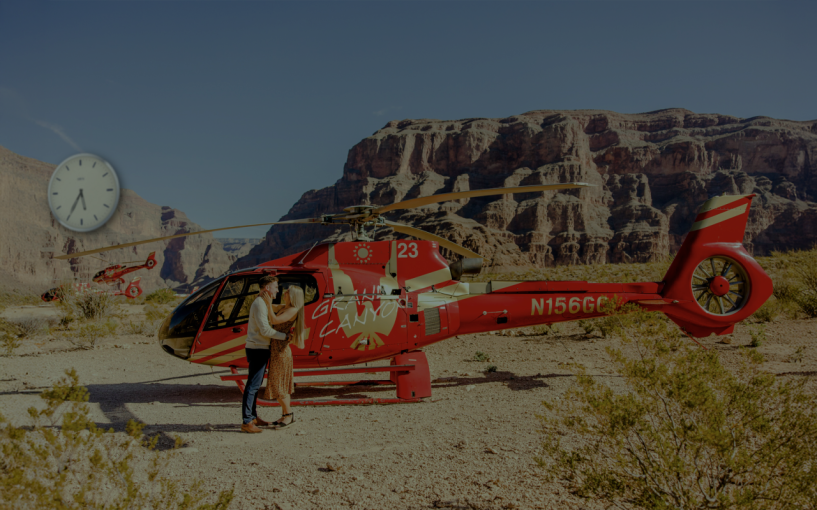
5:35
